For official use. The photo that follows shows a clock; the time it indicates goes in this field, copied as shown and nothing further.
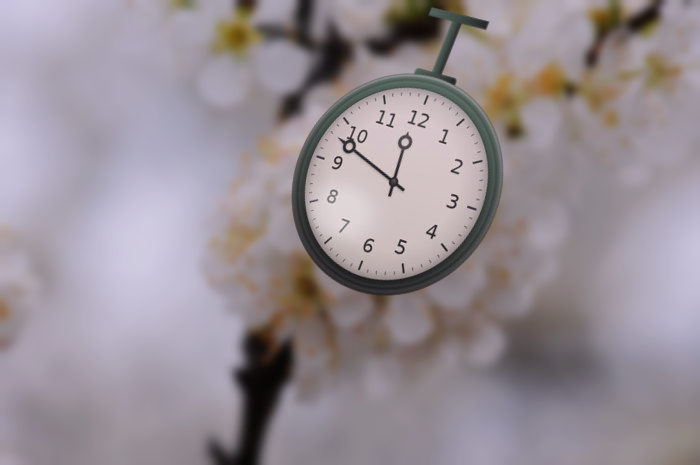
11:48
